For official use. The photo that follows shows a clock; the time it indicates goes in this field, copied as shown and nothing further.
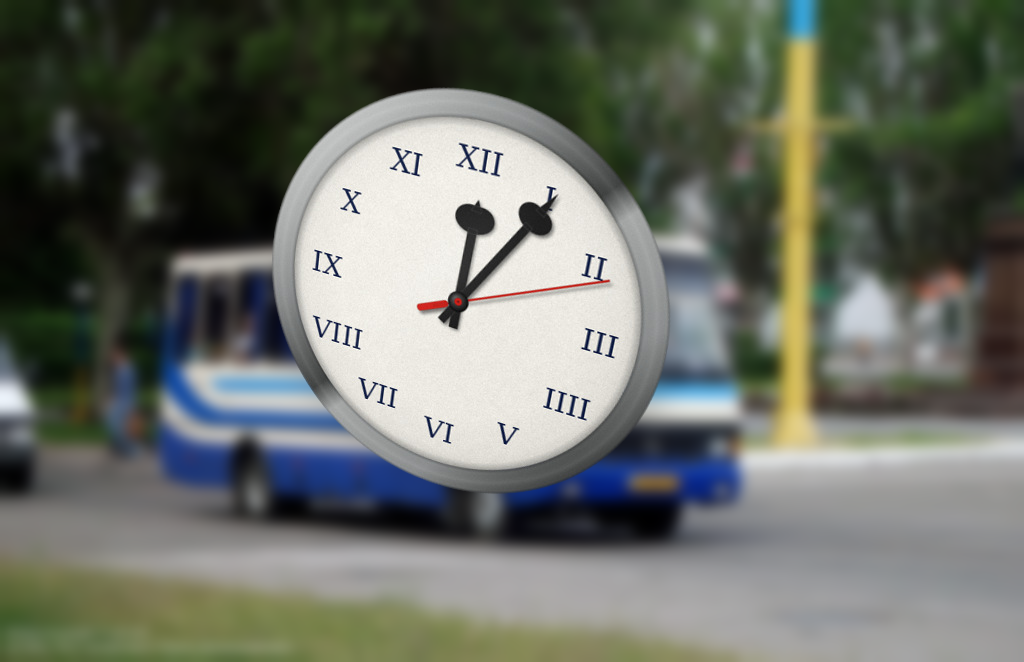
12:05:11
